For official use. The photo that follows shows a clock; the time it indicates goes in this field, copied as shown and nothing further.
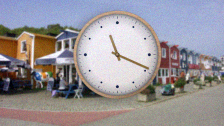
11:19
